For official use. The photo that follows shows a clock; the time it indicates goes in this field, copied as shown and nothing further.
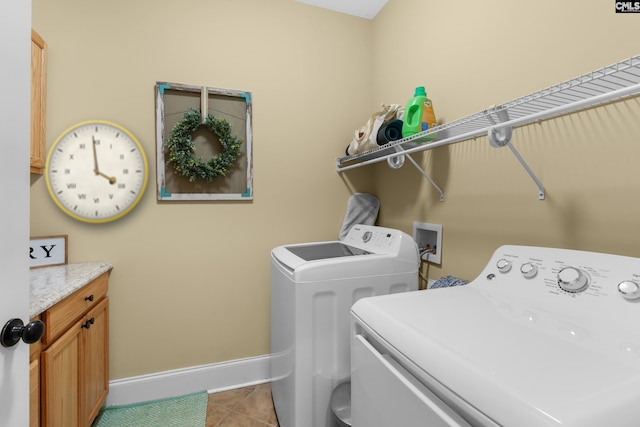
3:59
